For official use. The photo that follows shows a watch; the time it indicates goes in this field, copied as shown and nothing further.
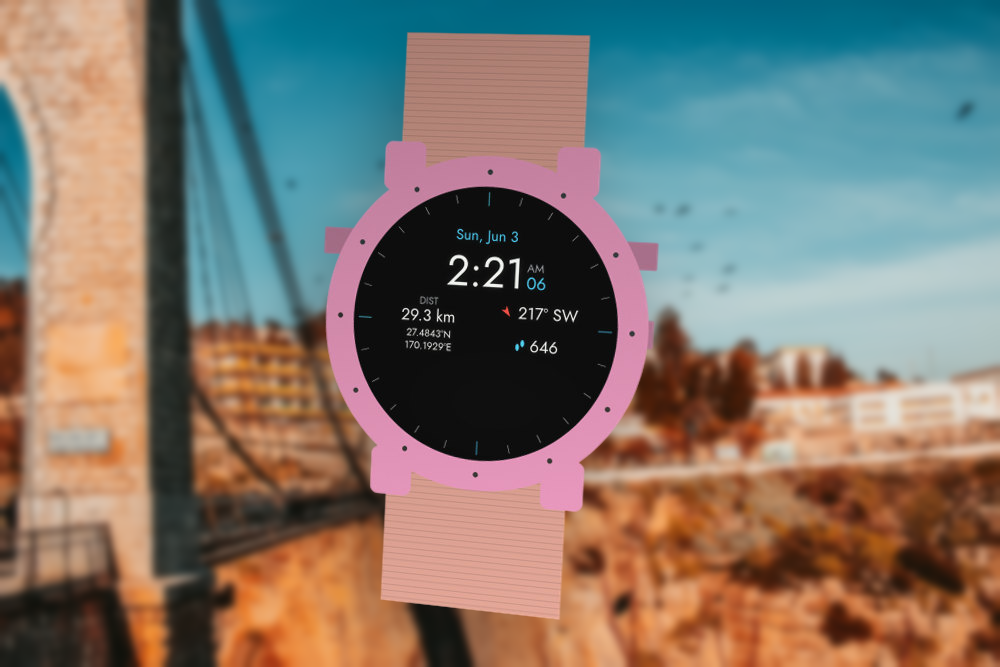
2:21:06
